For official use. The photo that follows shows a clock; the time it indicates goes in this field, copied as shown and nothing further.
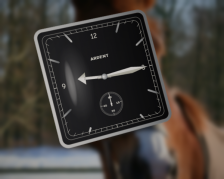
9:15
